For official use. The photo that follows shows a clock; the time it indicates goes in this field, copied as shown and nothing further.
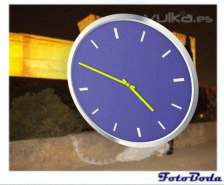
4:50
